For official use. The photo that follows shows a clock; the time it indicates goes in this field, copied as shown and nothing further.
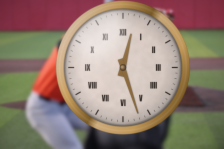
12:27
